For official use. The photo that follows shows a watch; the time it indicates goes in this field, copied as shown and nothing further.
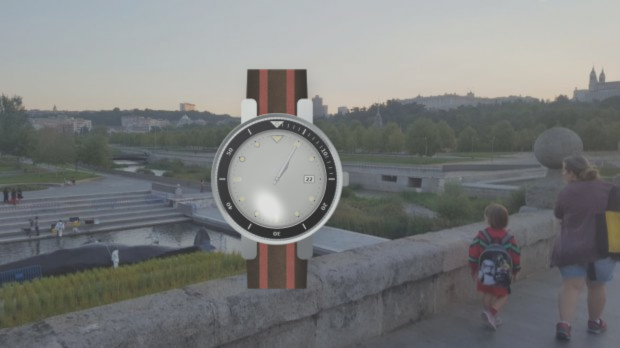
1:05
